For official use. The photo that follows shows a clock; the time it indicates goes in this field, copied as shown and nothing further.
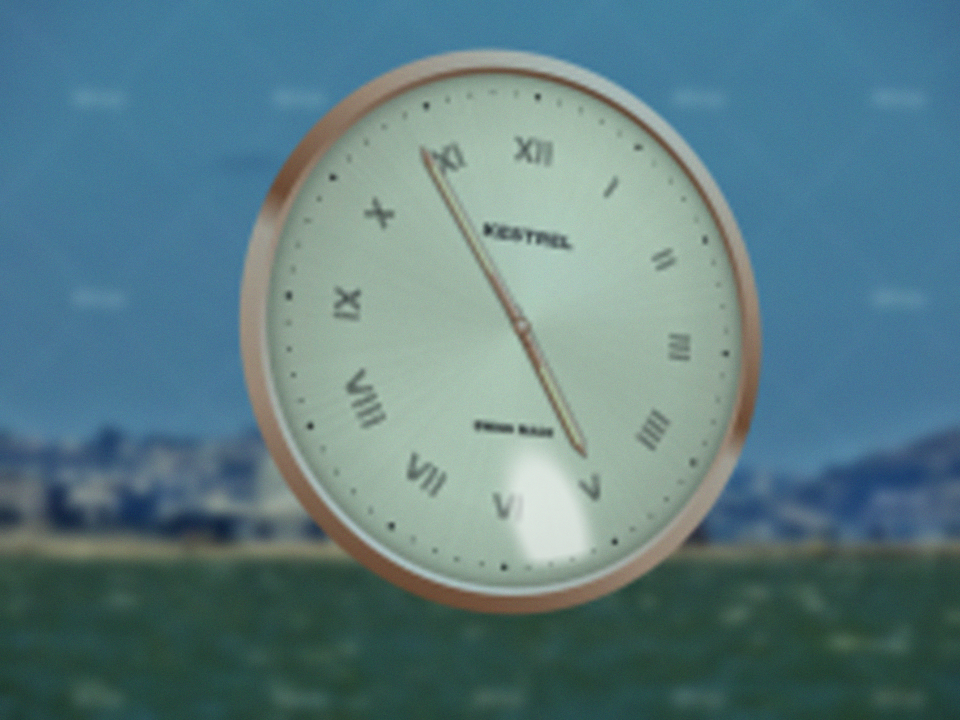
4:54
